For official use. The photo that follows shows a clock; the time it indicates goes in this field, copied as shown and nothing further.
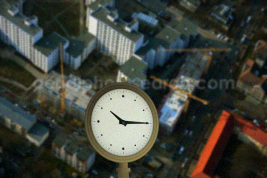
10:15
